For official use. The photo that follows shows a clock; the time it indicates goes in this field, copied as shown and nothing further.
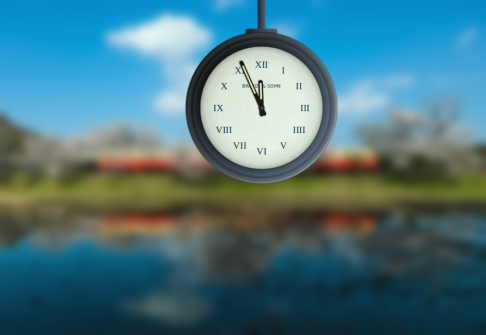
11:56
